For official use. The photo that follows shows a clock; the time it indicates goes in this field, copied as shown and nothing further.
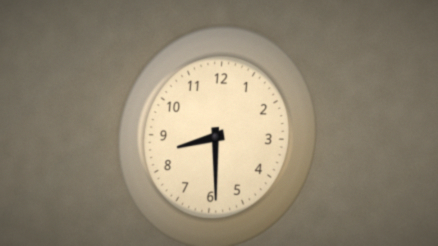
8:29
